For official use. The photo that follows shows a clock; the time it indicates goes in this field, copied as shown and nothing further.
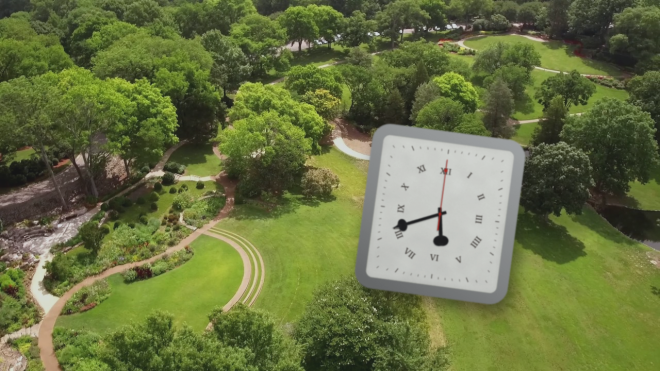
5:41:00
